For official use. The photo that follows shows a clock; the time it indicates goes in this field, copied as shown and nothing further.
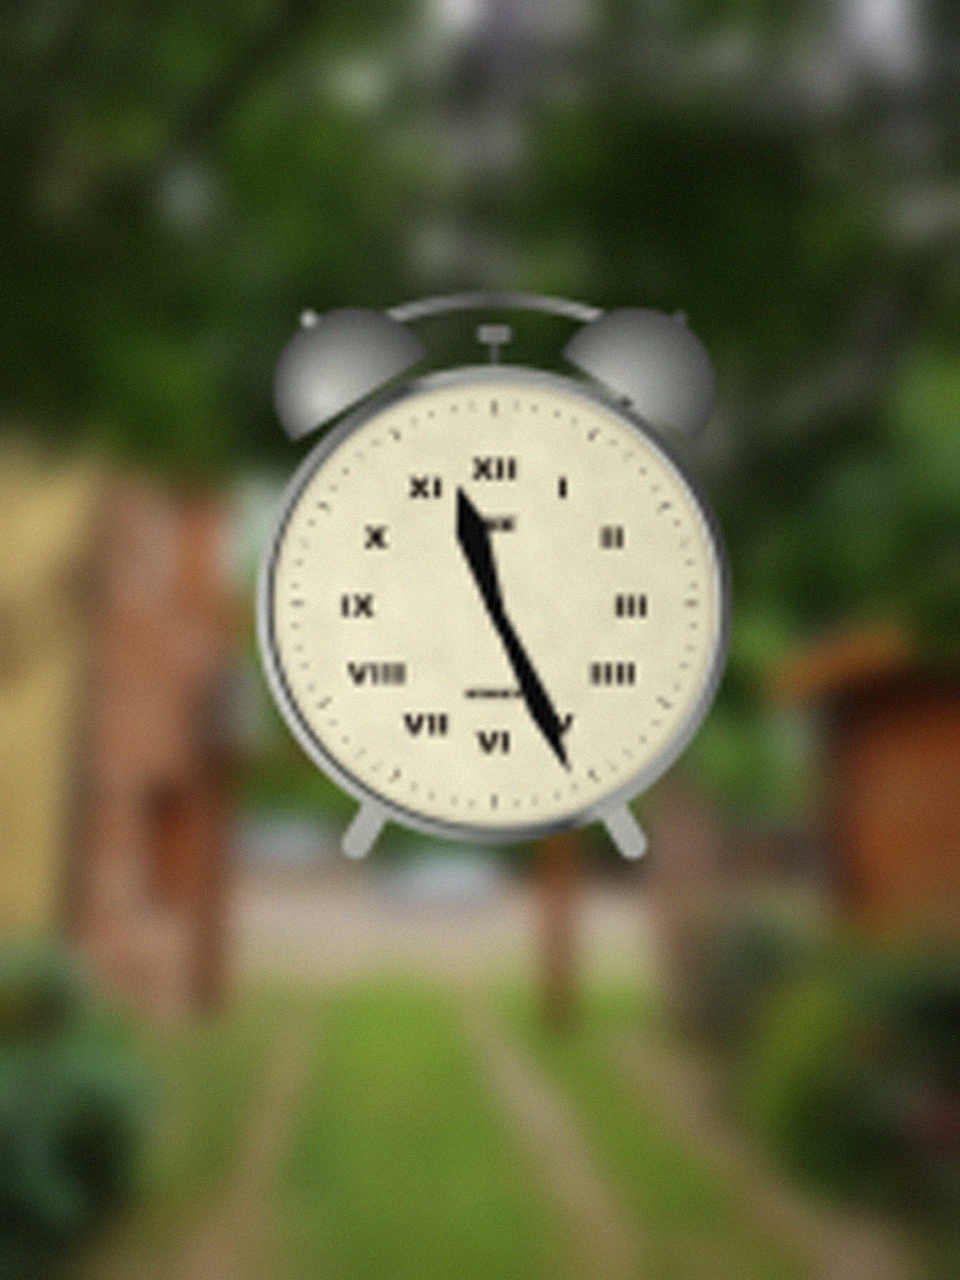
11:26
